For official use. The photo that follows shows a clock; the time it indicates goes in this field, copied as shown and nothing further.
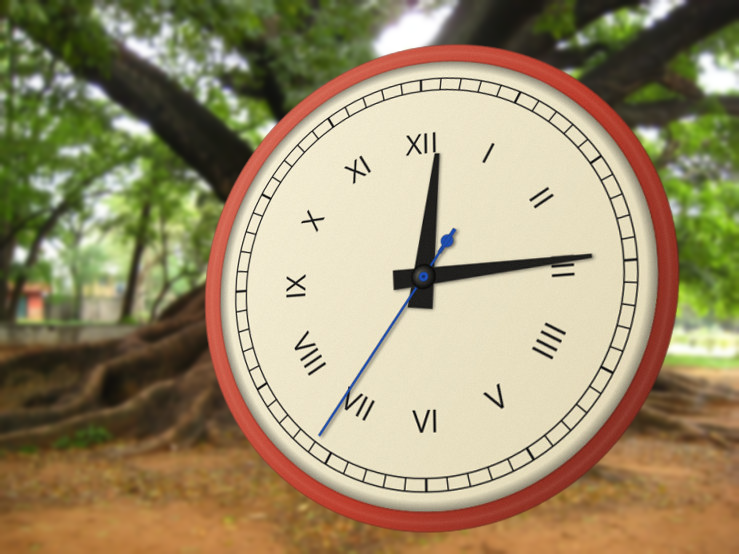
12:14:36
